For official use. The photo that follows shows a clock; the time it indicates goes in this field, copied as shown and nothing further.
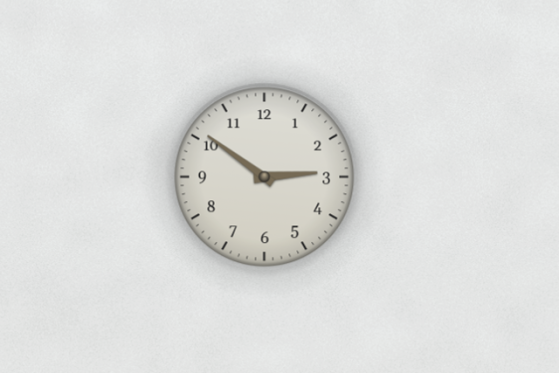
2:51
